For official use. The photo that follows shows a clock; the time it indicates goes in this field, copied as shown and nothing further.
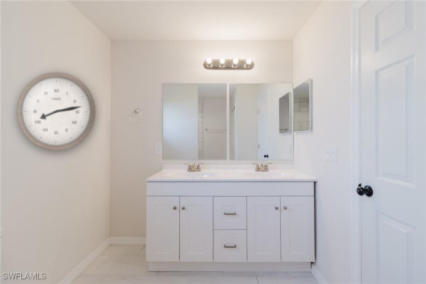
8:13
